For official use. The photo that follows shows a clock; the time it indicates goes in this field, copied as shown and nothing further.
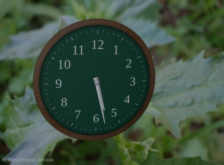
5:28
